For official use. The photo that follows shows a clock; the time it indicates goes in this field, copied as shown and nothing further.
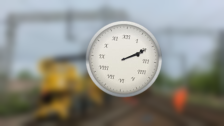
2:10
